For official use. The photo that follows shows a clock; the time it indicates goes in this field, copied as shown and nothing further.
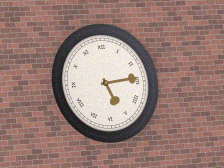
5:14
